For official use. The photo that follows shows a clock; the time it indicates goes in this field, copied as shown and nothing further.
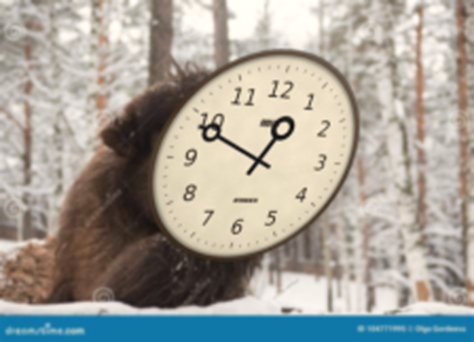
12:49
